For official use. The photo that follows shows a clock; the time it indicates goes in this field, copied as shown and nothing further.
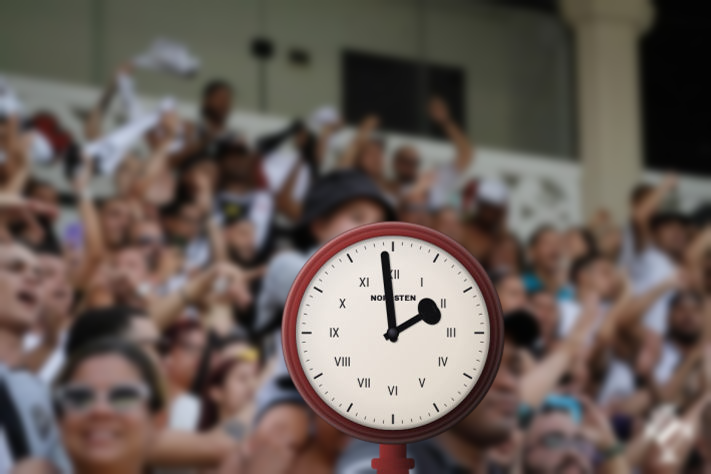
1:59
